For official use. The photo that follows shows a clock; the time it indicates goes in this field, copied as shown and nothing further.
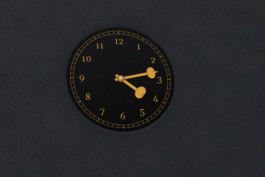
4:13
